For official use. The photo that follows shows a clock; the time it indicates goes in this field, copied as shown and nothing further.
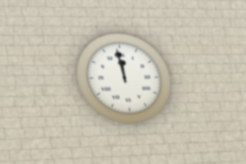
11:59
